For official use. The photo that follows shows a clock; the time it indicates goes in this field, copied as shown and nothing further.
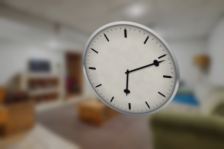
6:11
